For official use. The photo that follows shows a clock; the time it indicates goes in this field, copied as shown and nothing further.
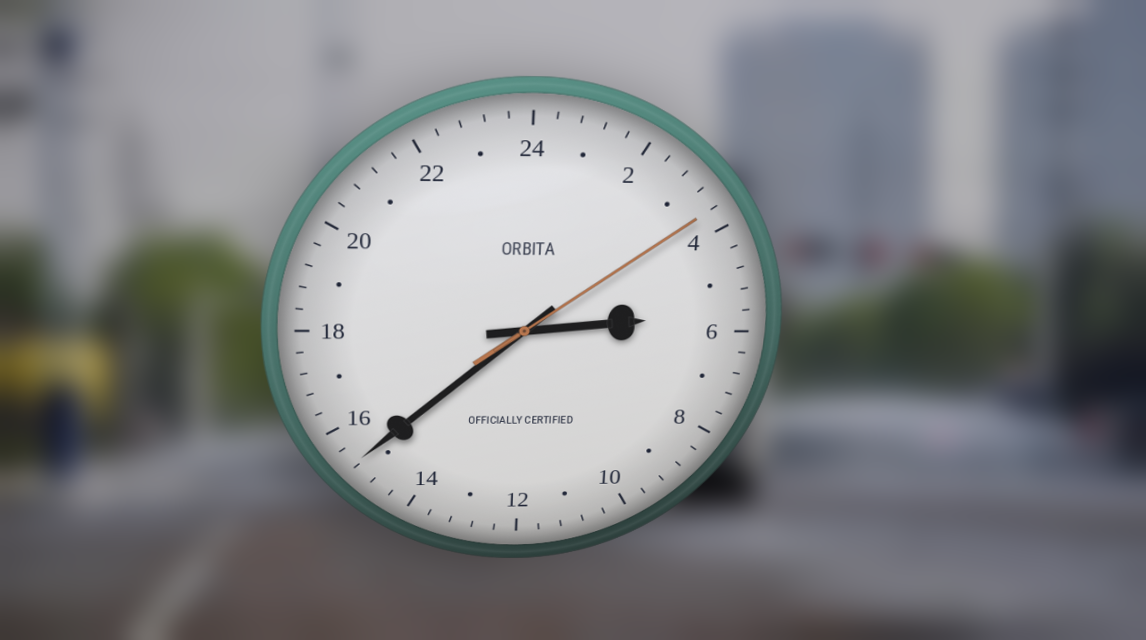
5:38:09
